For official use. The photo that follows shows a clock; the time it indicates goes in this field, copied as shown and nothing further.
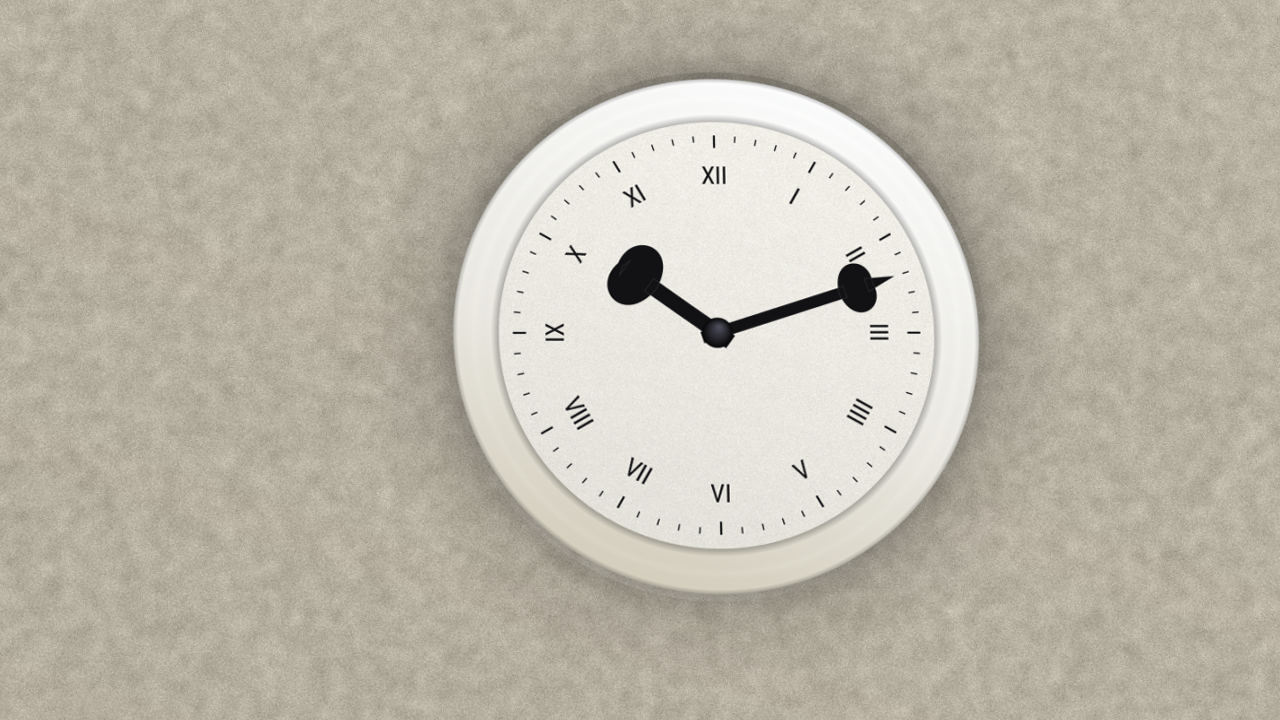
10:12
